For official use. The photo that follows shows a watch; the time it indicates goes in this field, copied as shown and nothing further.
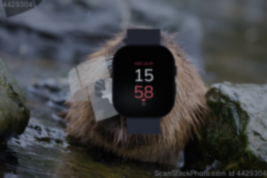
15:58
